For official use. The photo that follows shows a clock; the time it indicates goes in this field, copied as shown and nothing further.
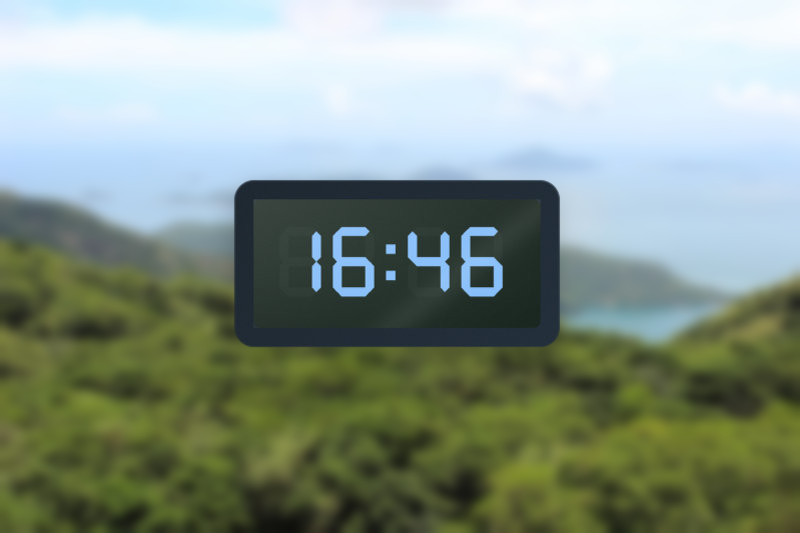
16:46
